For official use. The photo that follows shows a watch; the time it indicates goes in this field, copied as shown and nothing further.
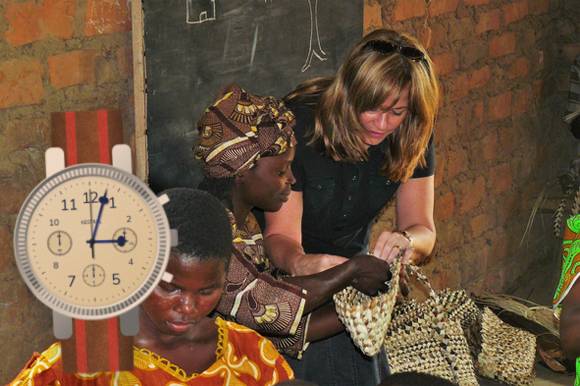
3:03
